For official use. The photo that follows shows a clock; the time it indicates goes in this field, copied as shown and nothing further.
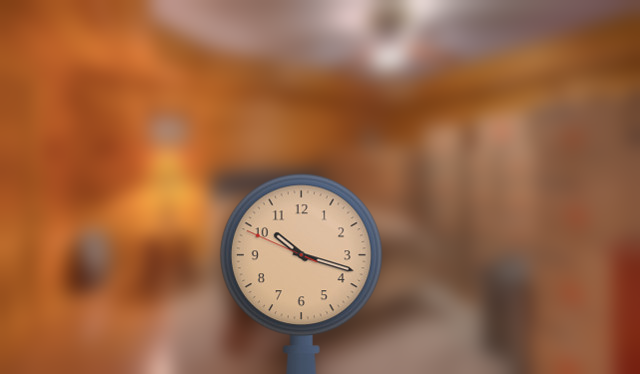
10:17:49
